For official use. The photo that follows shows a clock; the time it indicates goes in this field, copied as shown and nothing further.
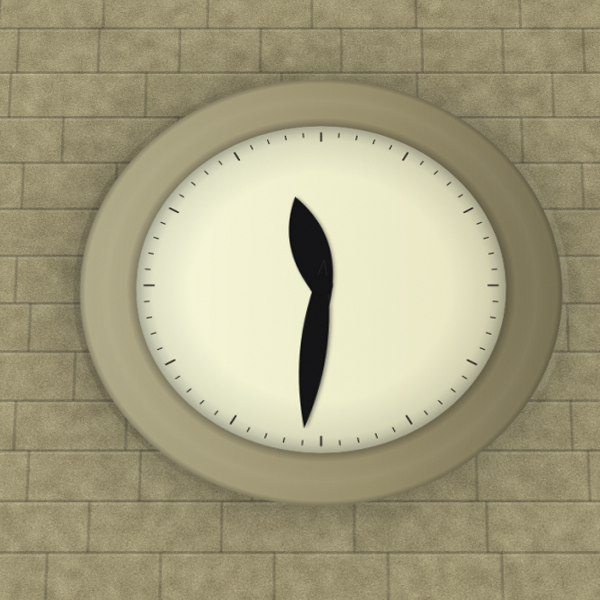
11:31
